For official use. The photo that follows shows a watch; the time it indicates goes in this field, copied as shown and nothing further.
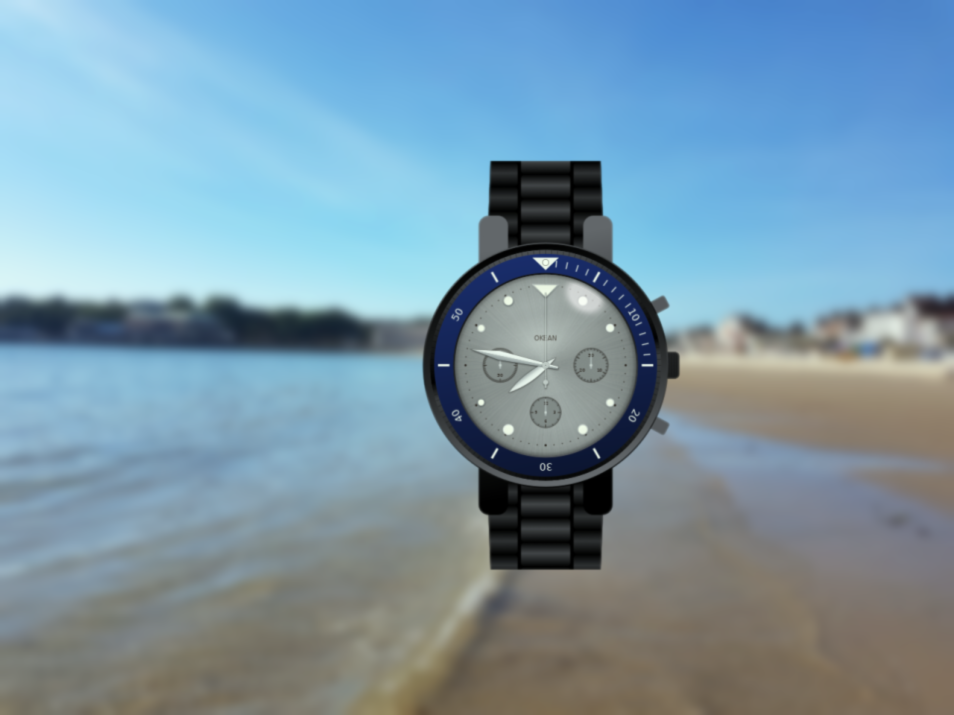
7:47
